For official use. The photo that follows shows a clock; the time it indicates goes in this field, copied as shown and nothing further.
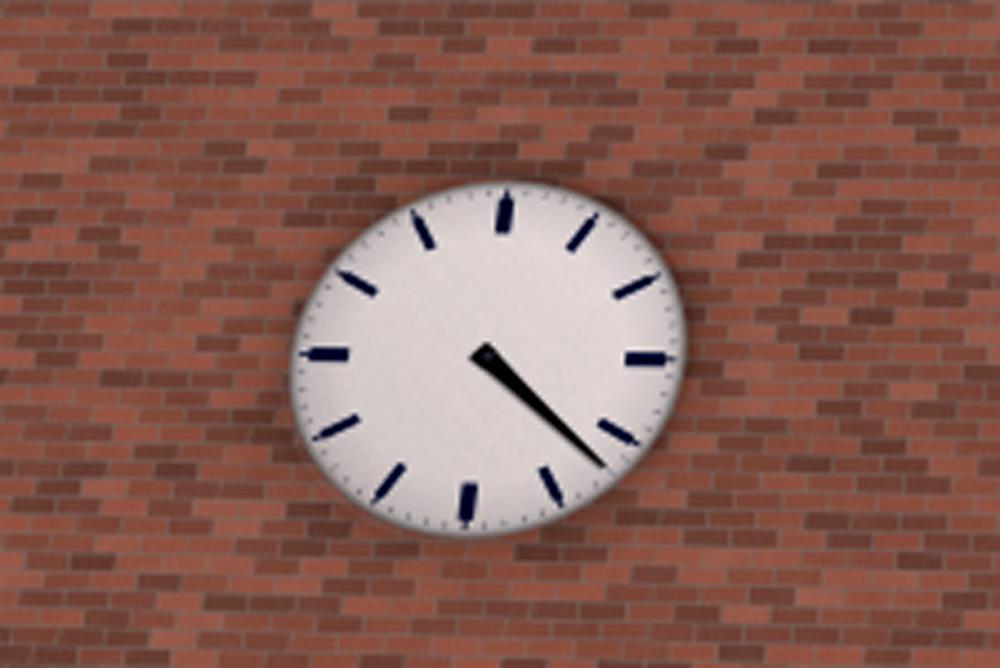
4:22
